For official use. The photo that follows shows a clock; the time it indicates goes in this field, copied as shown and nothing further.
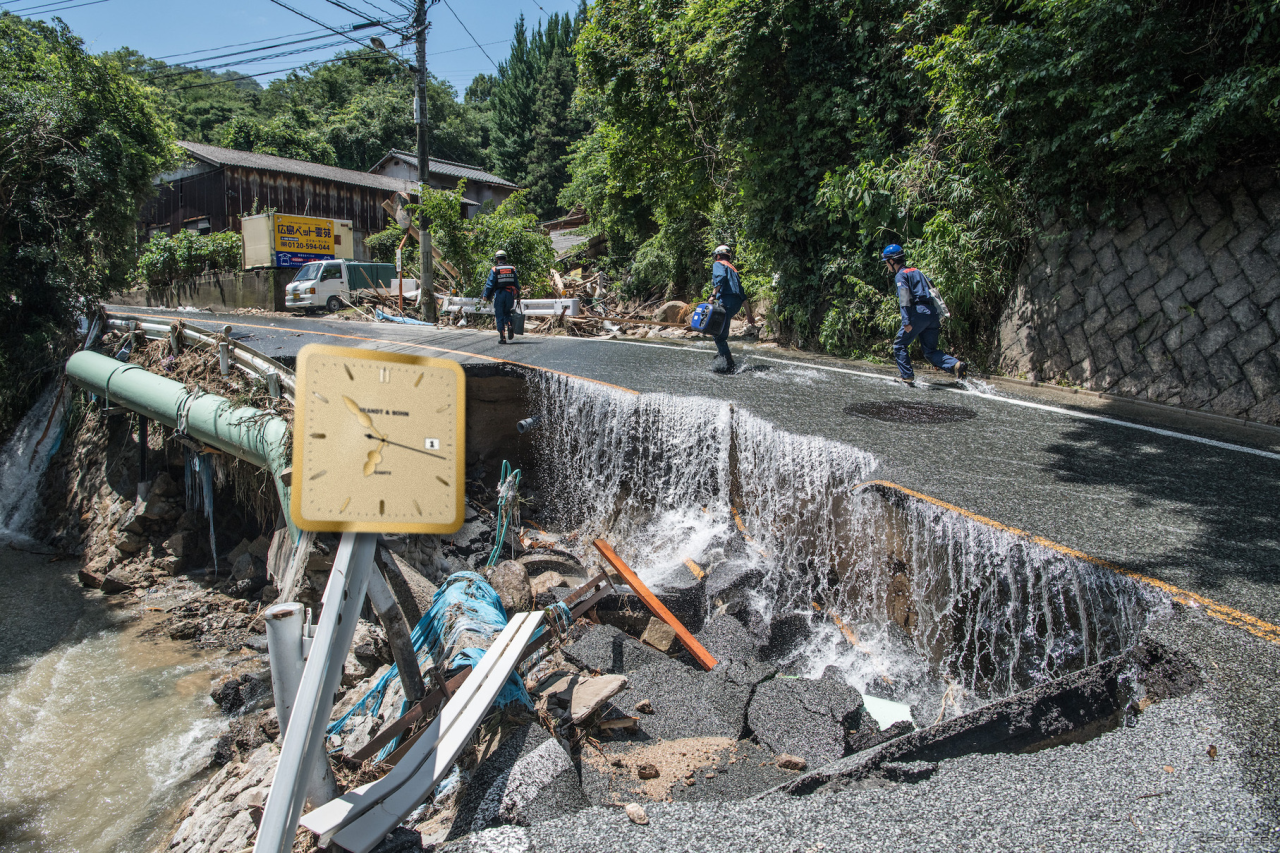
6:52:17
